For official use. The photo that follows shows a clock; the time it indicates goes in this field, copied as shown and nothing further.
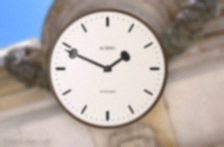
1:49
